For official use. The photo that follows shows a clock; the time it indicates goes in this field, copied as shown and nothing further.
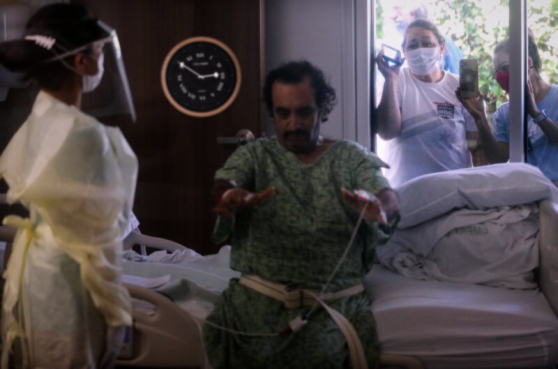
2:51
